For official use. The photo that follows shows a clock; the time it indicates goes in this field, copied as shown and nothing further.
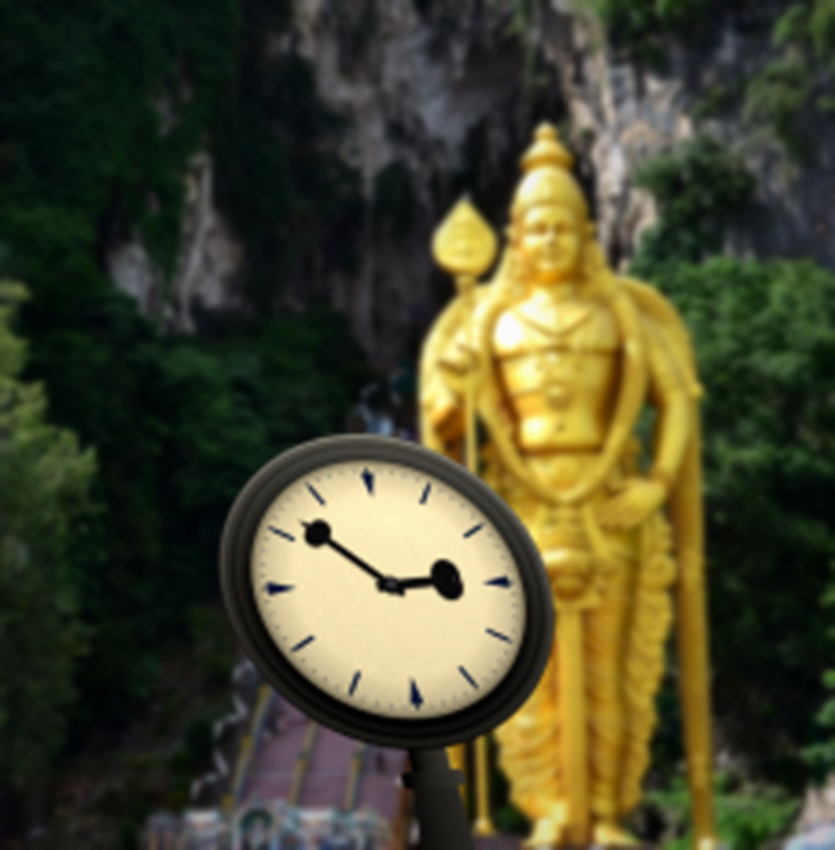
2:52
